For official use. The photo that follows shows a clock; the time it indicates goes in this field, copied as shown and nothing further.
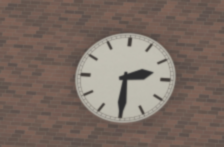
2:30
